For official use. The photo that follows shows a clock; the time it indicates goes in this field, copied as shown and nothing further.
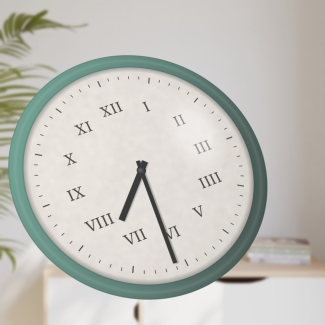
7:31
